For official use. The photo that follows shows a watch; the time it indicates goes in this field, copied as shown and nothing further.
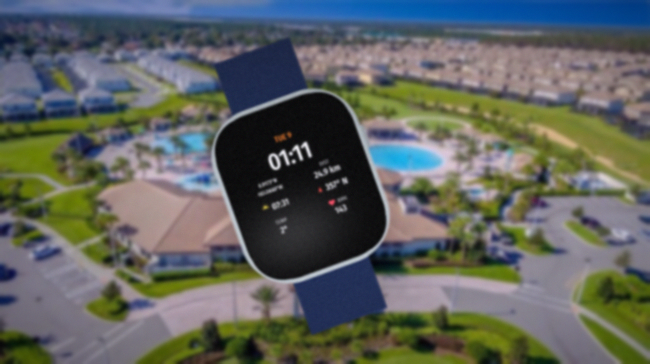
1:11
